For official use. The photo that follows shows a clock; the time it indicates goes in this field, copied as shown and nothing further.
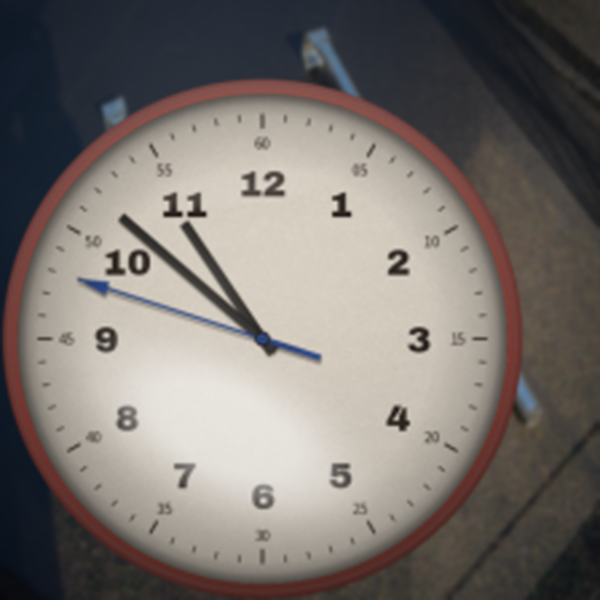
10:51:48
